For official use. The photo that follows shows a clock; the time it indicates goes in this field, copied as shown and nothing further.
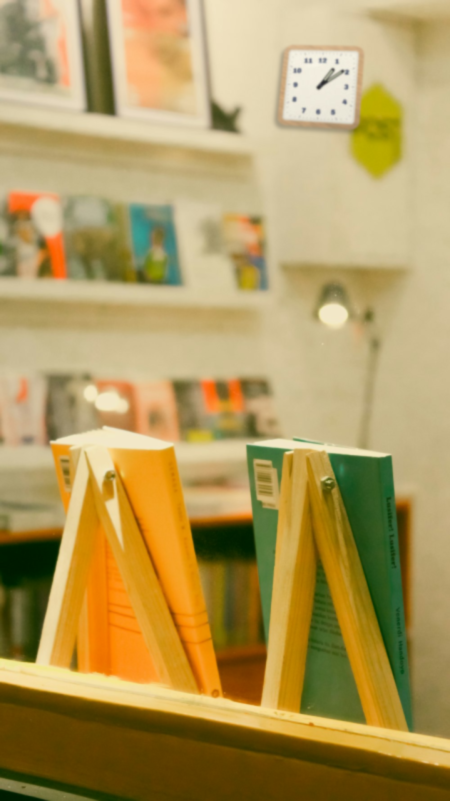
1:09
